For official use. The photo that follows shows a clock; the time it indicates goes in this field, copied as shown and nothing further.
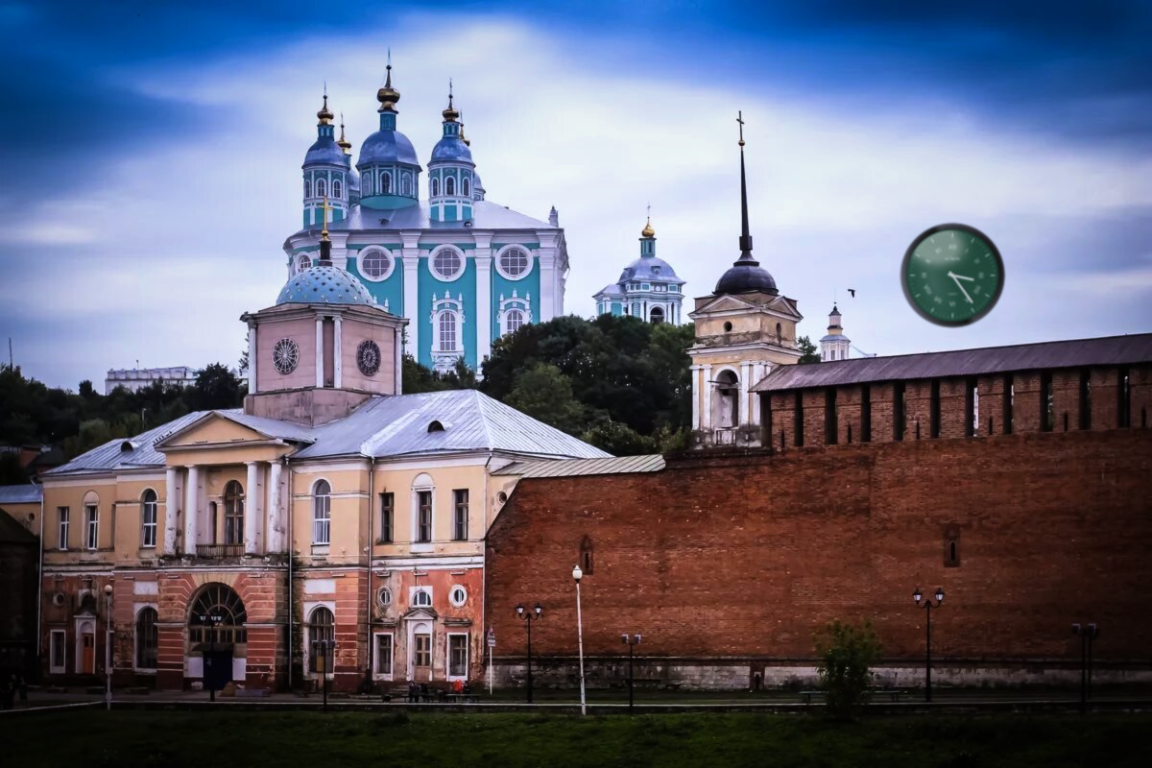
3:24
